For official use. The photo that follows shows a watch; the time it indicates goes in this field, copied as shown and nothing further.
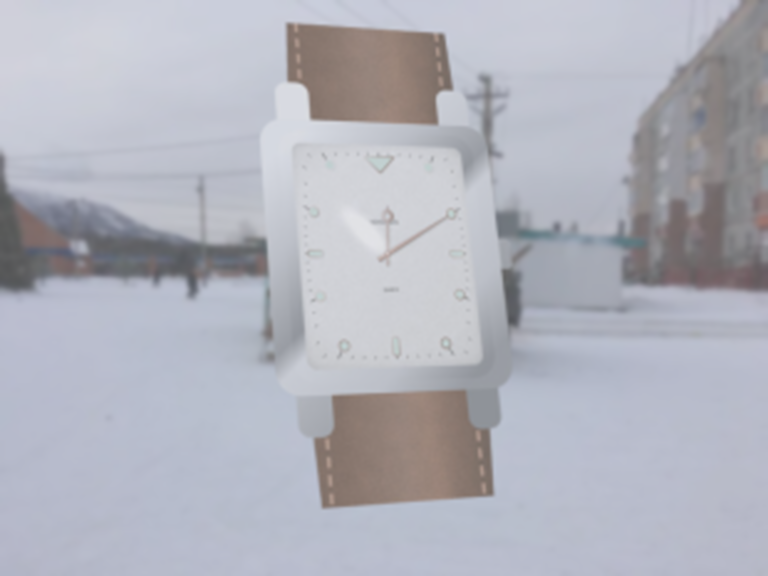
12:10
